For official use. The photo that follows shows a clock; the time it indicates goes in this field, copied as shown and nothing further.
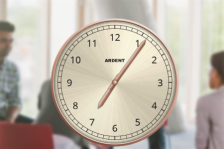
7:06
